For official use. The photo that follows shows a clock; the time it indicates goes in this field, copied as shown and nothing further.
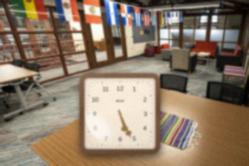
5:26
